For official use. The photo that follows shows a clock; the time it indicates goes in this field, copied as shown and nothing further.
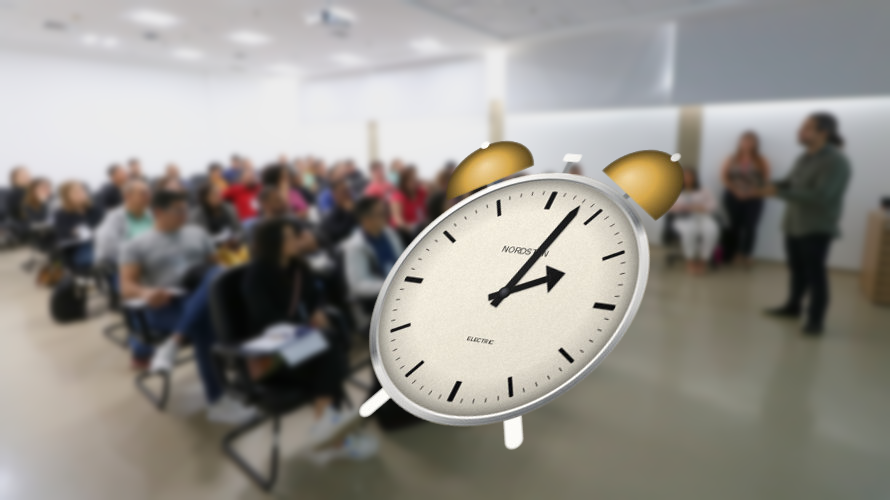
2:03
